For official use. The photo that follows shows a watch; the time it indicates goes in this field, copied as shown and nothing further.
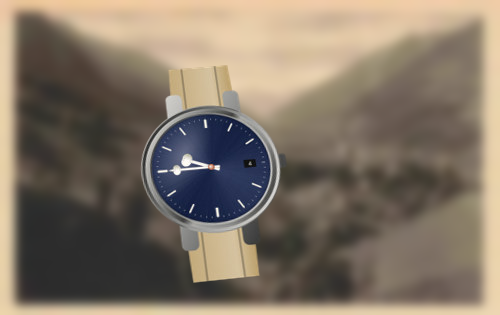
9:45
